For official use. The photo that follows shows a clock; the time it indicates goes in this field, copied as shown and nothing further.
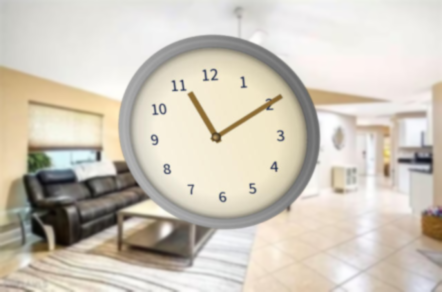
11:10
